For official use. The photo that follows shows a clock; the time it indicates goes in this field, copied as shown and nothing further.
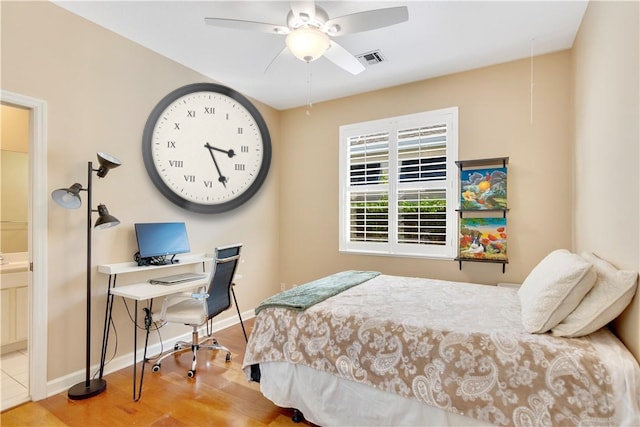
3:26
